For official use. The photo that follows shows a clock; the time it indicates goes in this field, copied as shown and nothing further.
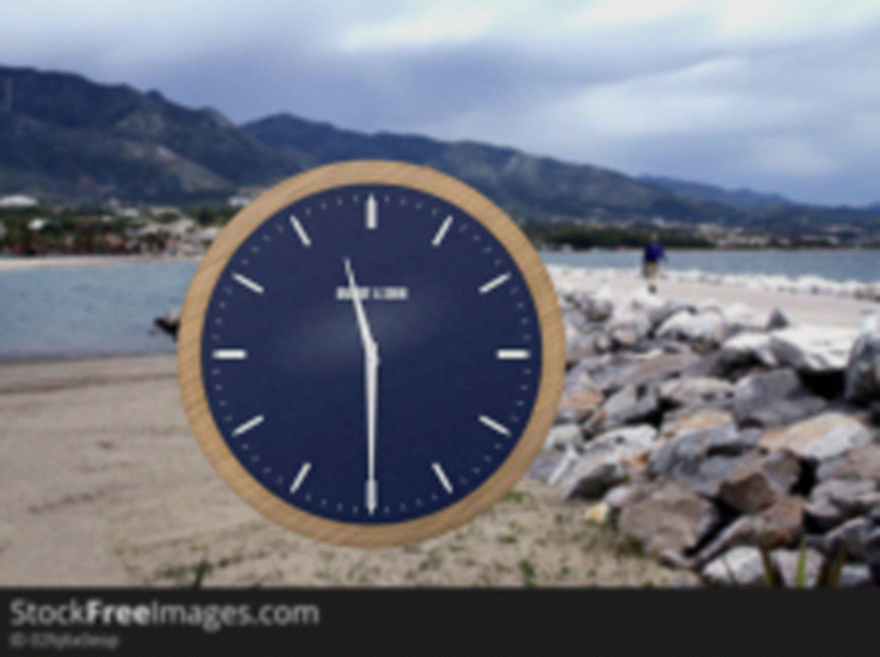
11:30
